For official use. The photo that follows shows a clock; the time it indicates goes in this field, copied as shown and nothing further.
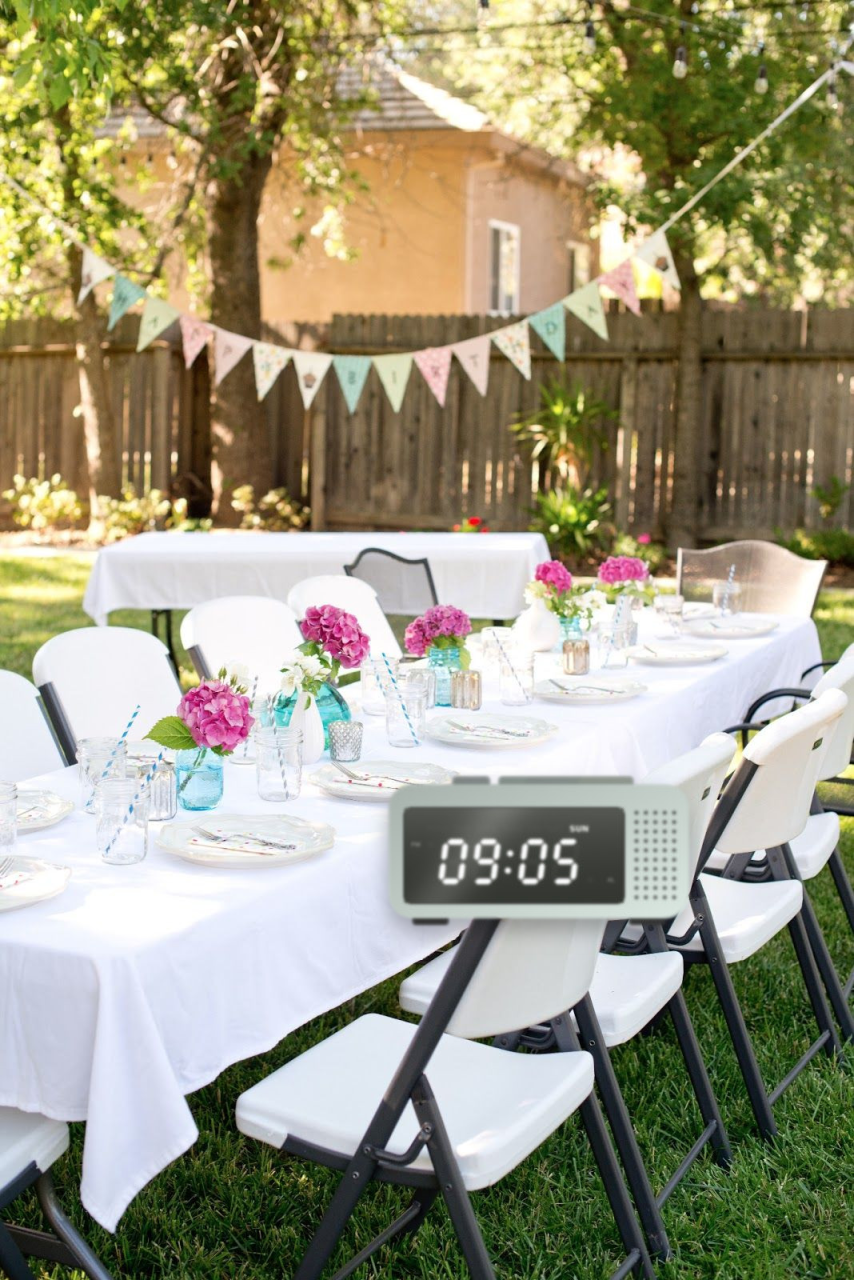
9:05
